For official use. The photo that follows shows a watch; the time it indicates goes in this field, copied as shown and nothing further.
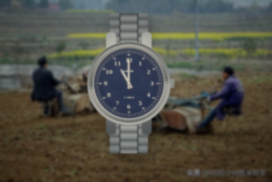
11:00
